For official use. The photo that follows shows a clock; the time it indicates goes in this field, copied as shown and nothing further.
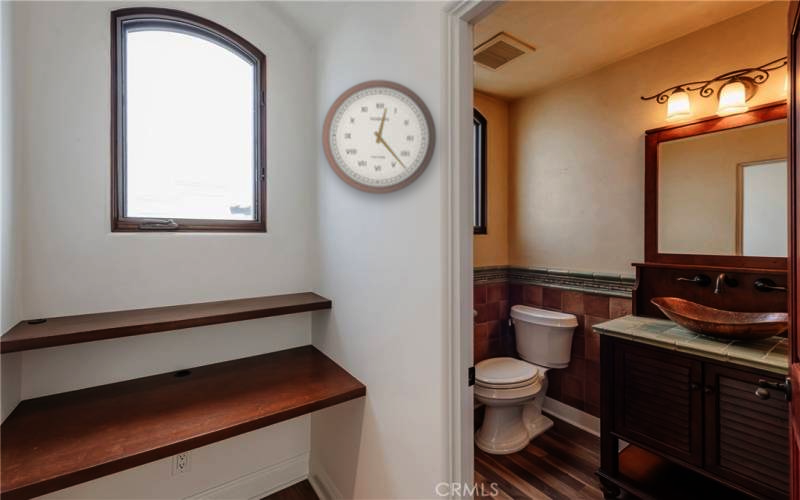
12:23
